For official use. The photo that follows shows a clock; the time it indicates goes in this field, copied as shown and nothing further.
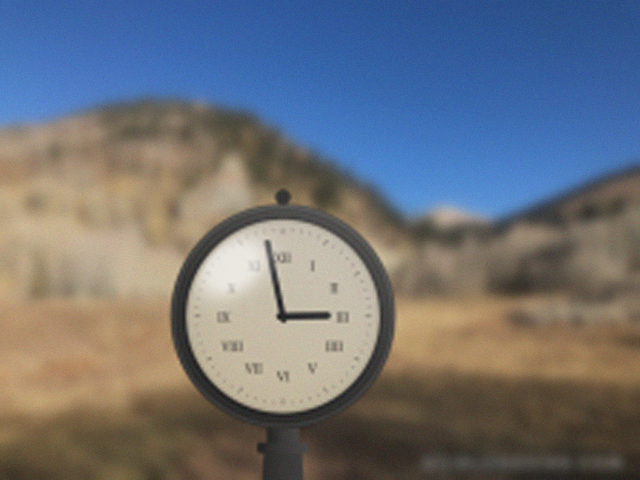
2:58
